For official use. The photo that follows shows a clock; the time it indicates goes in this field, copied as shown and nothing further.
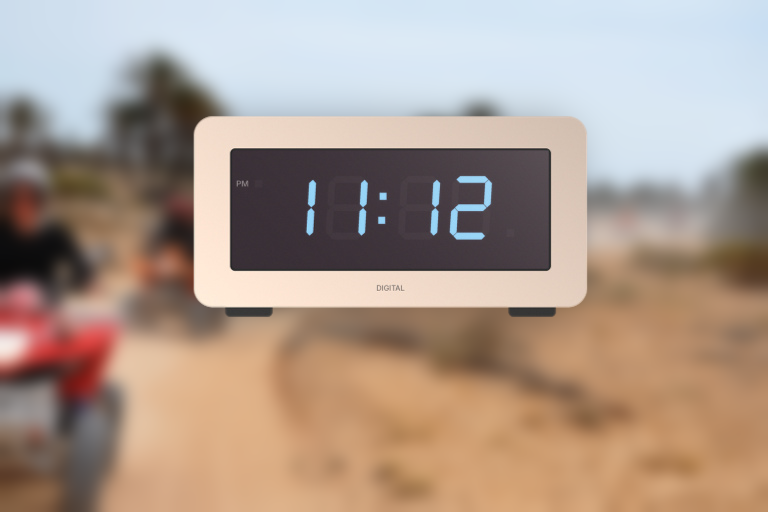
11:12
